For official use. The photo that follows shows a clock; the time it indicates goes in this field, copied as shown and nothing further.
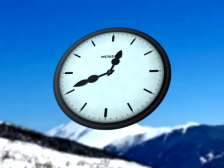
12:41
